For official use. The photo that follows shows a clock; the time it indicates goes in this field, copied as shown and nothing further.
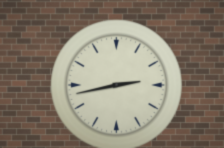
2:43
